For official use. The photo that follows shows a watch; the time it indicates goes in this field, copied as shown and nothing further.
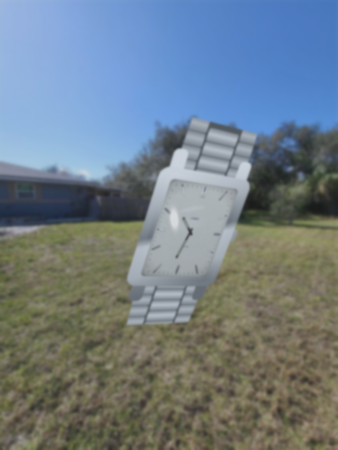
10:32
